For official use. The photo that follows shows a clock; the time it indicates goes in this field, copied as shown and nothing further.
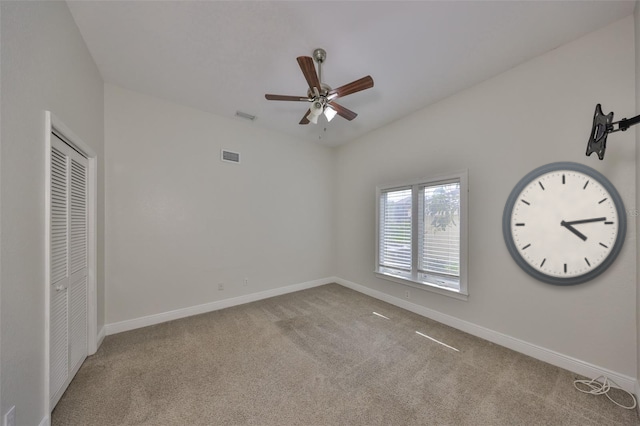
4:14
